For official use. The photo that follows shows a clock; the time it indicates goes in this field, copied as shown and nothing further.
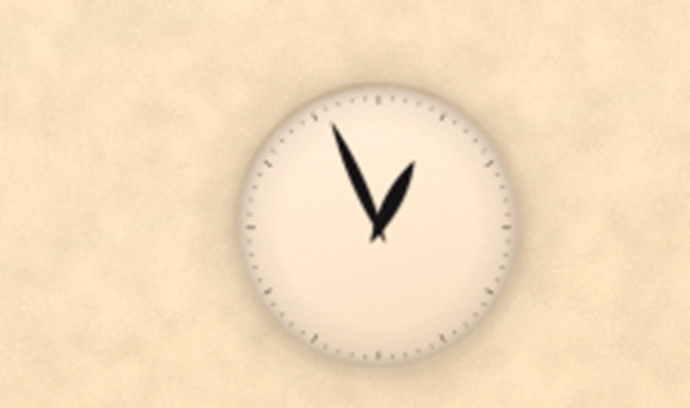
12:56
